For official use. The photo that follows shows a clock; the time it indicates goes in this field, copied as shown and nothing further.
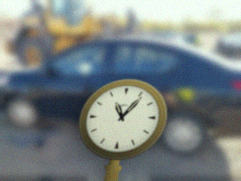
11:06
